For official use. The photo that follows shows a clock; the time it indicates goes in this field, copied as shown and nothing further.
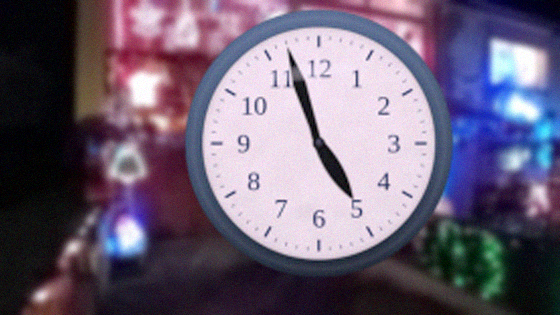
4:57
